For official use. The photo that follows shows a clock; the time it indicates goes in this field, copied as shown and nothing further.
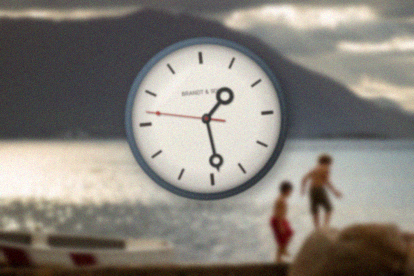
1:28:47
